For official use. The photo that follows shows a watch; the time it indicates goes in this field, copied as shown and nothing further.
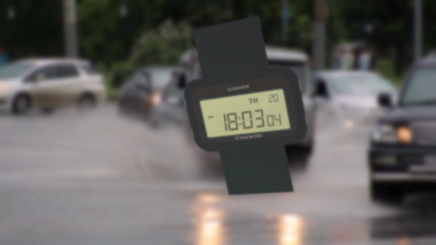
18:03:04
